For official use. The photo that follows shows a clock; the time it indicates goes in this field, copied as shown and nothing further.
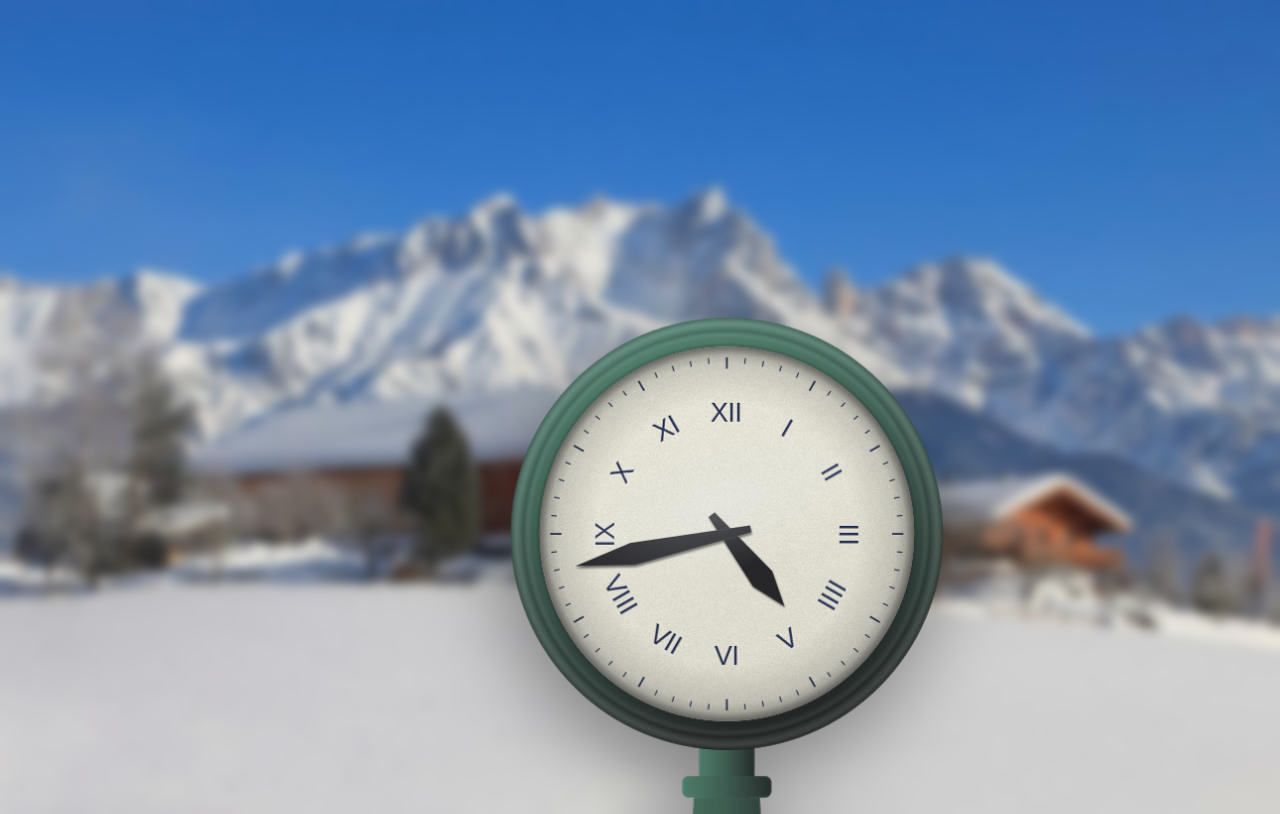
4:43
